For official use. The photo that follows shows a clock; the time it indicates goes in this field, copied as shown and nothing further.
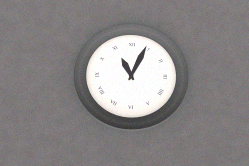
11:04
